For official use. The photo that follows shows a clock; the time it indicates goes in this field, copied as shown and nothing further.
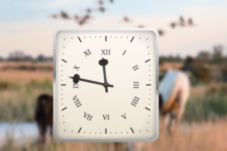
11:47
